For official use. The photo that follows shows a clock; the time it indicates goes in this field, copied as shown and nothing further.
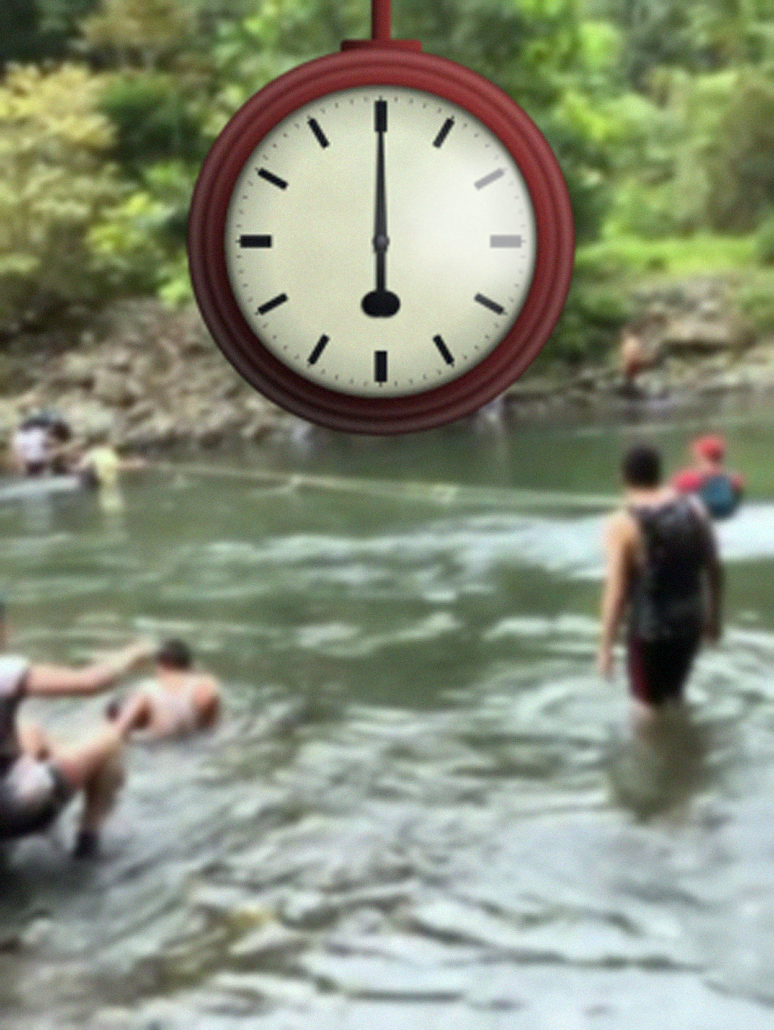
6:00
